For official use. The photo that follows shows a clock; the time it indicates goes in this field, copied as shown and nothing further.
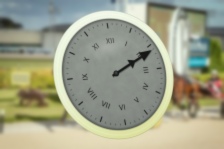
2:11
